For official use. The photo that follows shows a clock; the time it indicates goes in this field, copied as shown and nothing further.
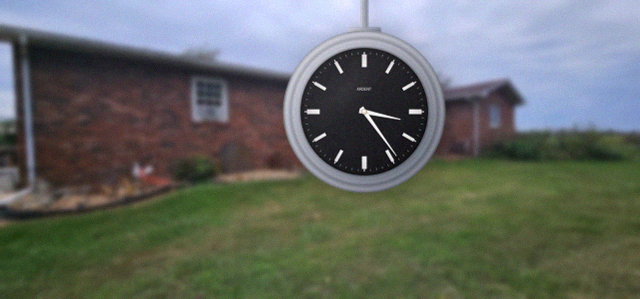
3:24
